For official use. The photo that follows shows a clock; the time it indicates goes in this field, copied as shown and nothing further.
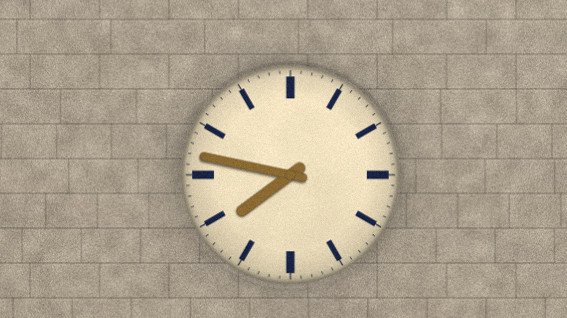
7:47
